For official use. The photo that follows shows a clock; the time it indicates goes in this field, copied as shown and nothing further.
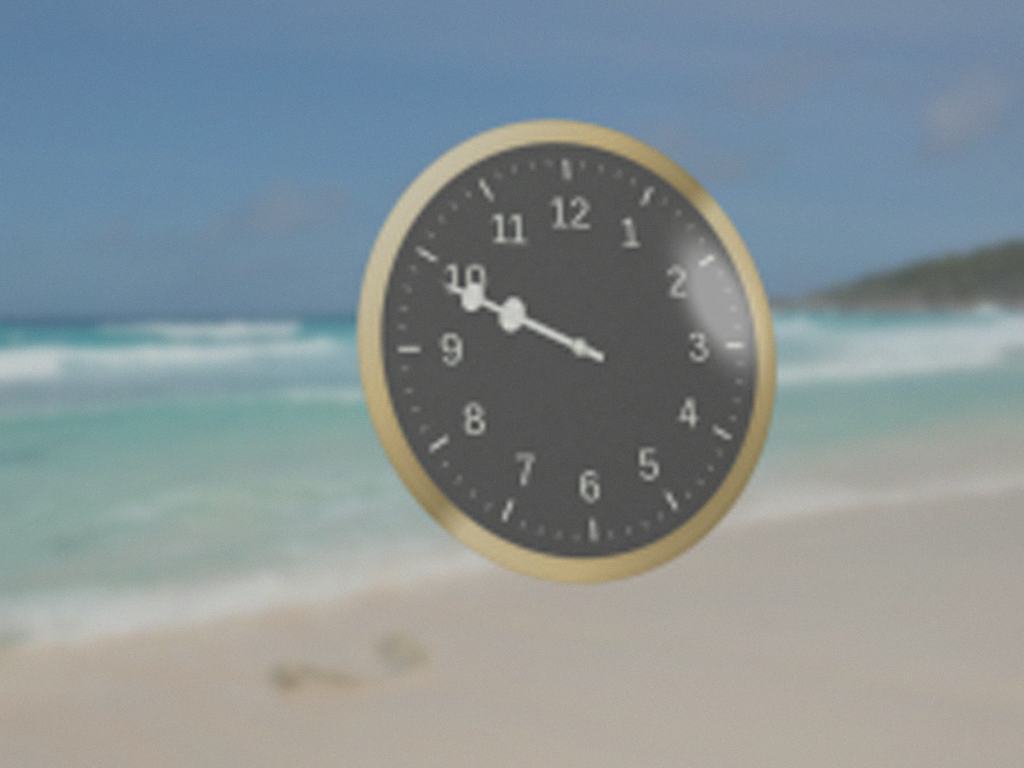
9:49
